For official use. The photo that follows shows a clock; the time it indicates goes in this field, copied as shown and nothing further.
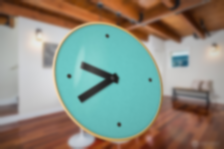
9:40
